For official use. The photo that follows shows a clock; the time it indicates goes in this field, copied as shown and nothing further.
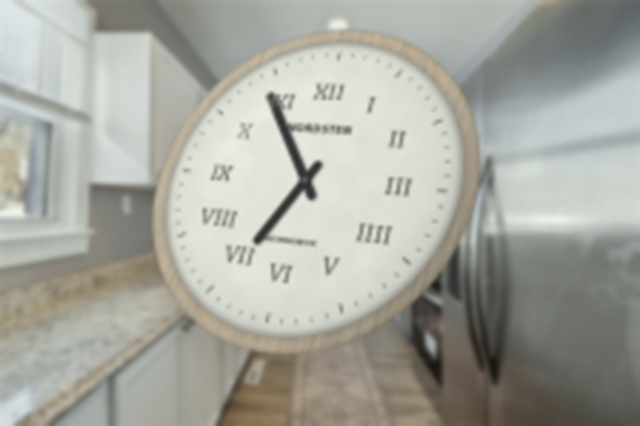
6:54
